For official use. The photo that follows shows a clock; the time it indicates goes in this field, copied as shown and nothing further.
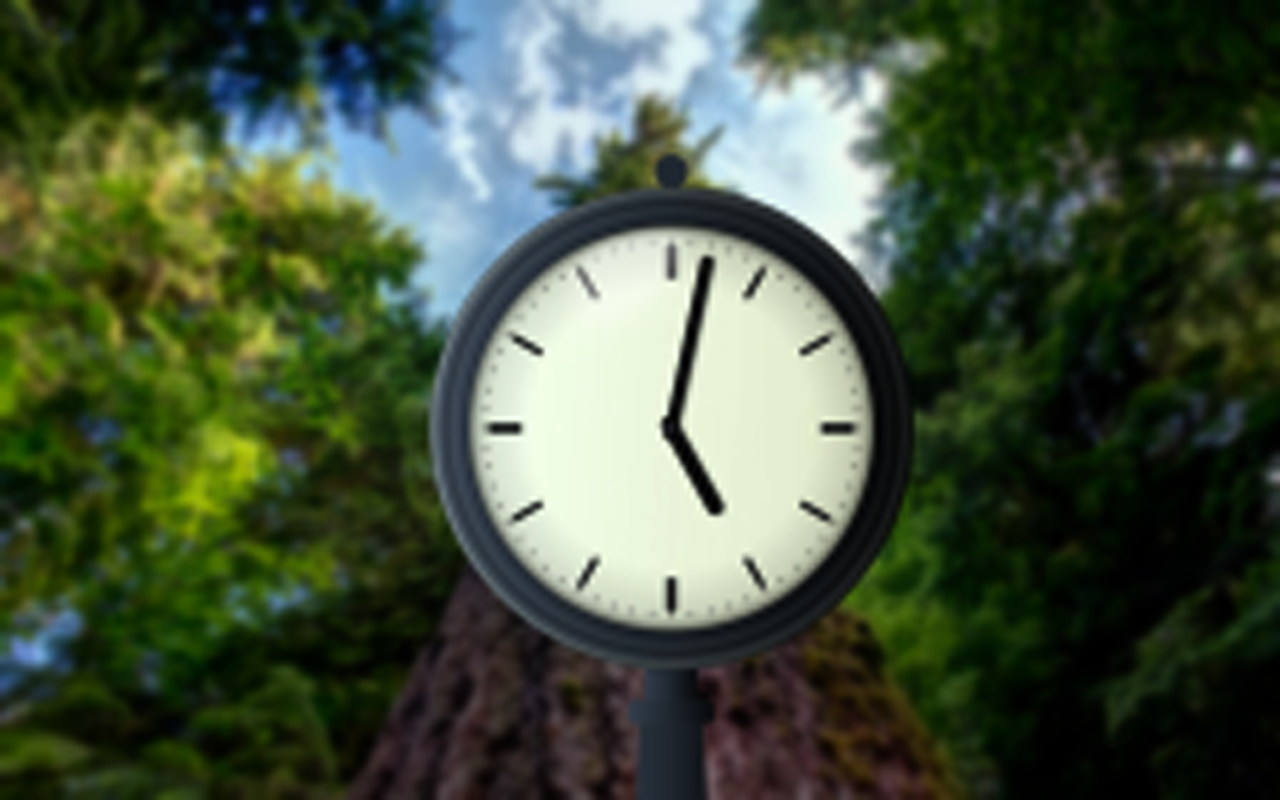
5:02
